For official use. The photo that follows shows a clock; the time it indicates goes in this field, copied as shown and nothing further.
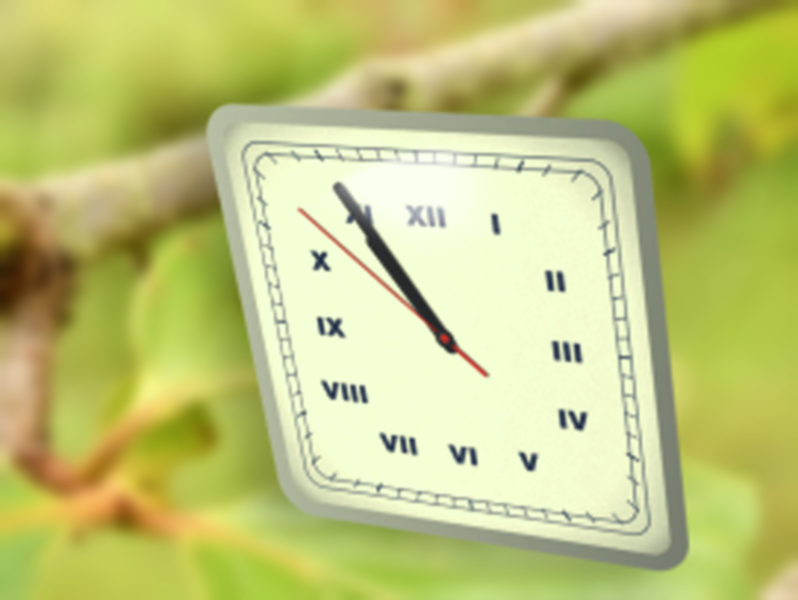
10:54:52
